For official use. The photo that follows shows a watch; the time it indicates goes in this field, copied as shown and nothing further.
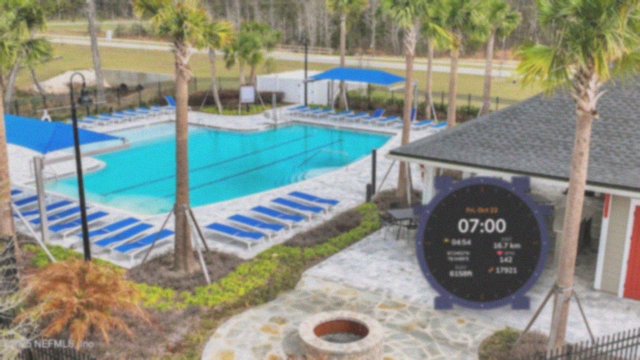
7:00
